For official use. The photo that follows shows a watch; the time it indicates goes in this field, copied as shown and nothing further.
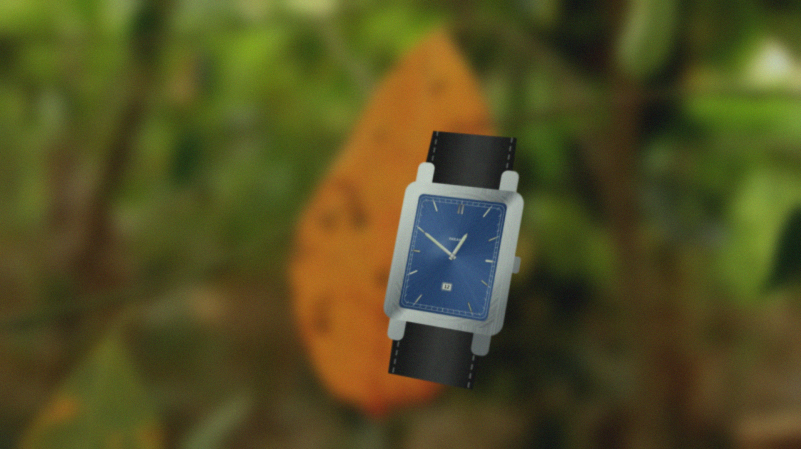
12:50
